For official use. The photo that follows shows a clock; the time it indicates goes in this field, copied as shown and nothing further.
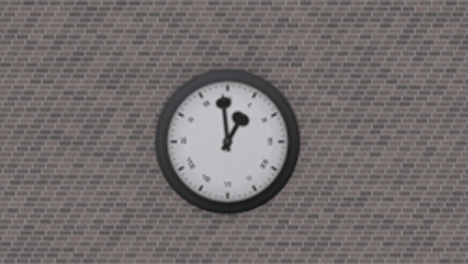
12:59
